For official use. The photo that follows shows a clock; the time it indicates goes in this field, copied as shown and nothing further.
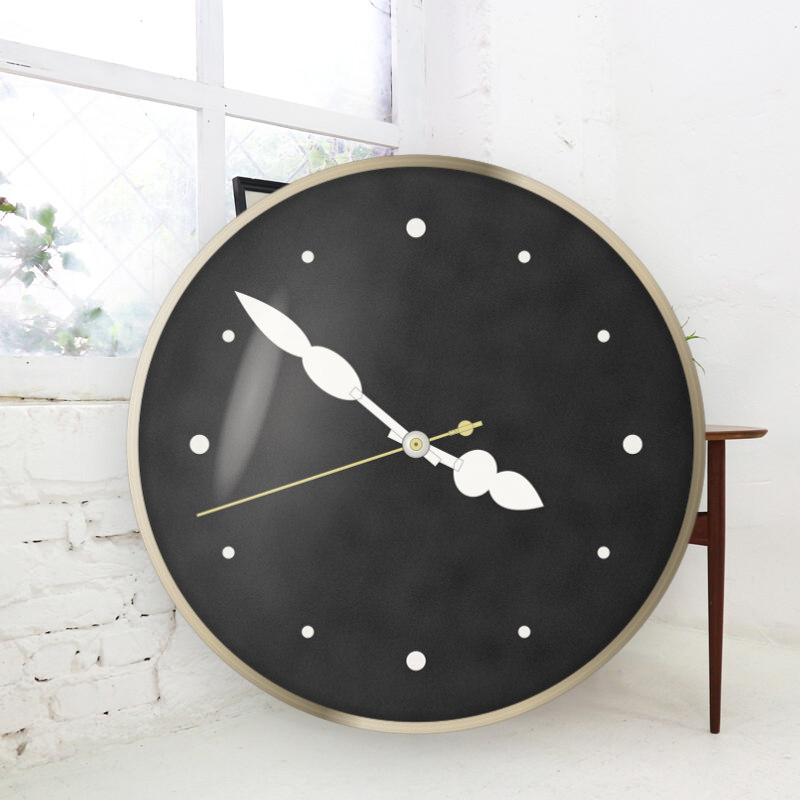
3:51:42
